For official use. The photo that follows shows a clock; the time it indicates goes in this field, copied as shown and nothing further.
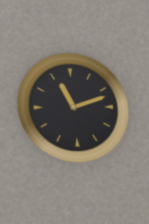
11:12
